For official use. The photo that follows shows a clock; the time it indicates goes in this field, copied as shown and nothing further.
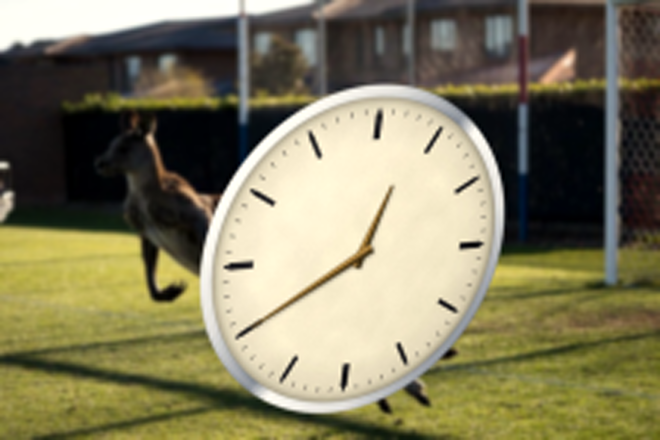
12:40
